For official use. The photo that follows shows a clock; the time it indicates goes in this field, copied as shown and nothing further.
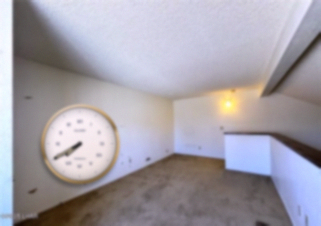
7:40
